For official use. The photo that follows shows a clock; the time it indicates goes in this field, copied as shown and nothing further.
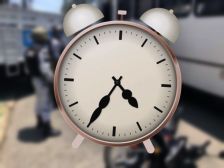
4:35
